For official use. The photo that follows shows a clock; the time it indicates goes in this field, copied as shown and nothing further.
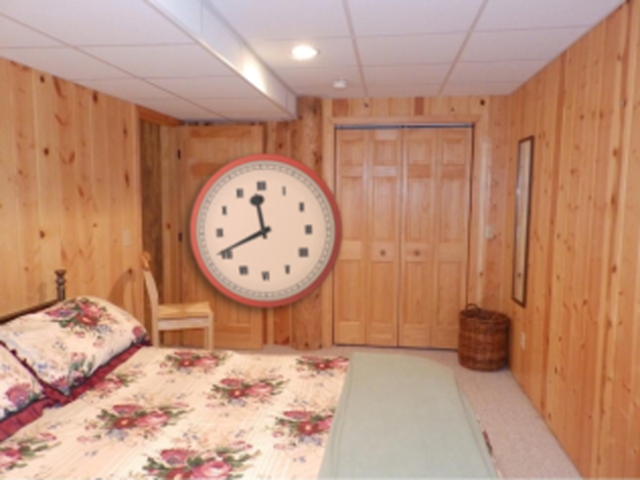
11:41
